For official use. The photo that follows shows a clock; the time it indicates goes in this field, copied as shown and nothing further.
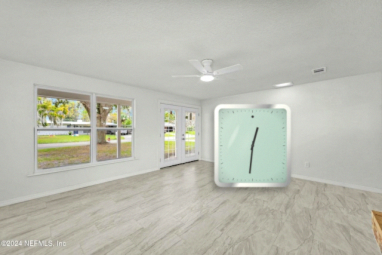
12:31
